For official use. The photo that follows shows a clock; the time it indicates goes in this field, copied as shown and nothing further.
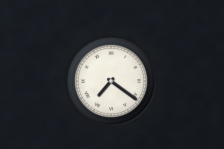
7:21
